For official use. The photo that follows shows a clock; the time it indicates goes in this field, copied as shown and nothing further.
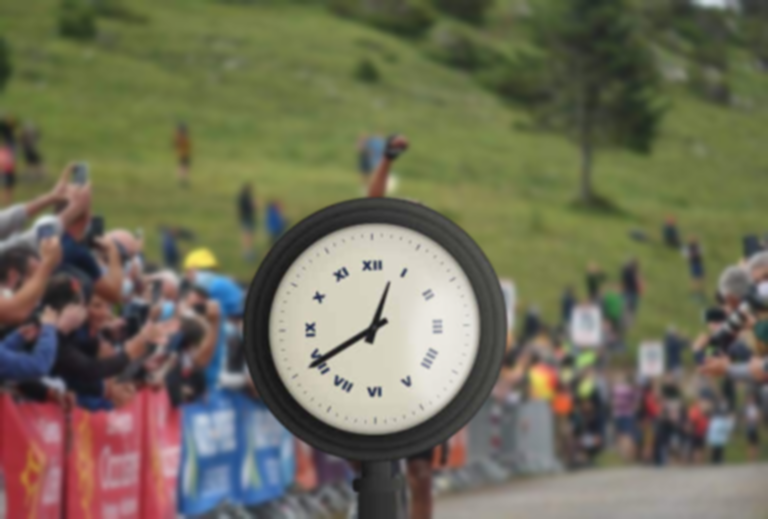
12:40
